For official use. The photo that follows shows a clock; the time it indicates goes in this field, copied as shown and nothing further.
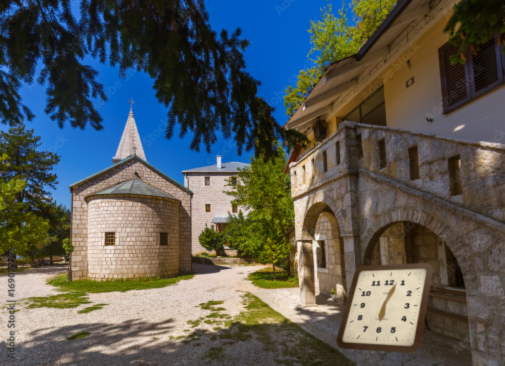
6:03
